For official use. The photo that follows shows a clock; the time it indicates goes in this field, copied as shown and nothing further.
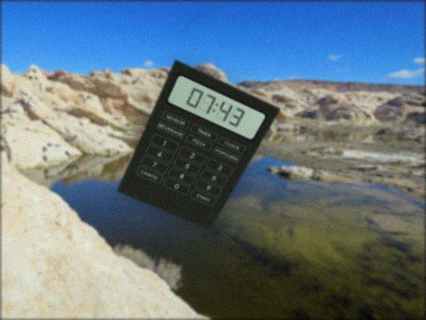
7:43
